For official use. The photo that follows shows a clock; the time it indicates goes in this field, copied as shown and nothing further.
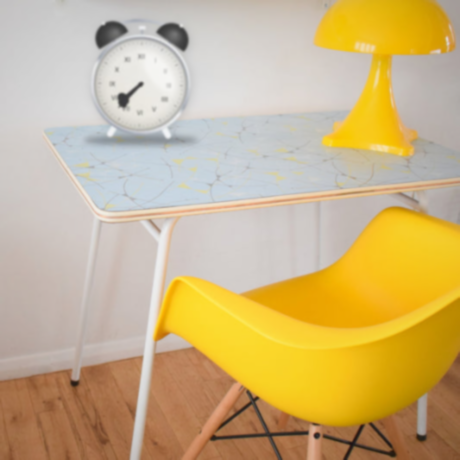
7:37
